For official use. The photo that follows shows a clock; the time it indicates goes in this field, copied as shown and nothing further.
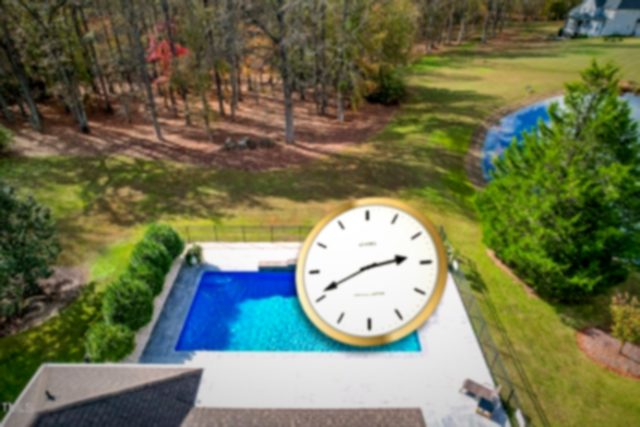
2:41
